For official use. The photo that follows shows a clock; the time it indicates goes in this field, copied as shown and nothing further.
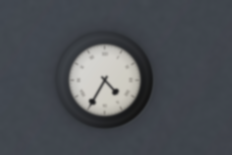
4:35
